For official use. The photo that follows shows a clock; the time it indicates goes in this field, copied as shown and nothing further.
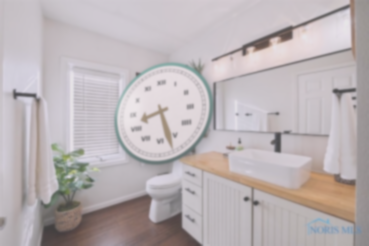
8:27
